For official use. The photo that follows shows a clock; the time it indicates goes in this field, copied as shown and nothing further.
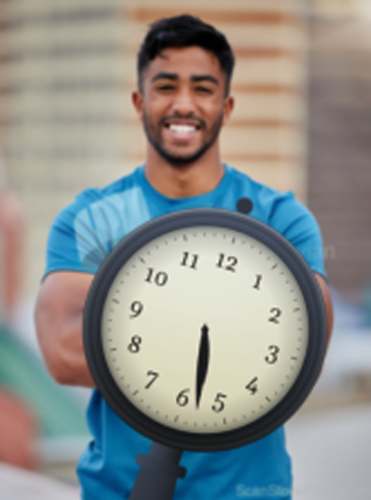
5:28
